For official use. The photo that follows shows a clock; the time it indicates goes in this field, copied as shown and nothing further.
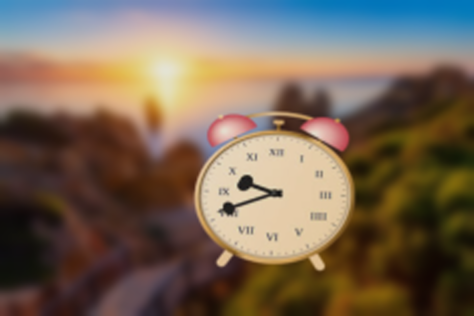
9:41
